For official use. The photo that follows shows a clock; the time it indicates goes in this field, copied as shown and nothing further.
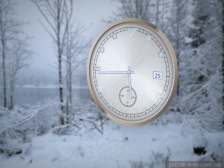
5:44
